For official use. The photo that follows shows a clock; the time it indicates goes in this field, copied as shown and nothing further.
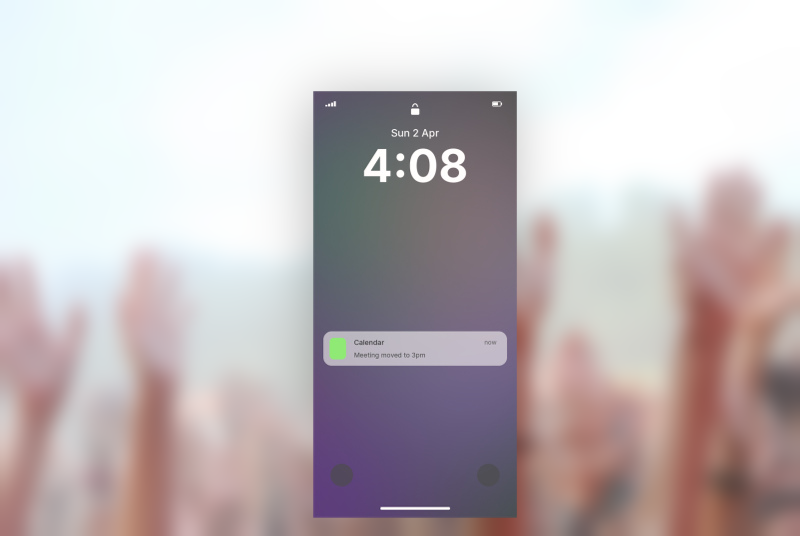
4:08
